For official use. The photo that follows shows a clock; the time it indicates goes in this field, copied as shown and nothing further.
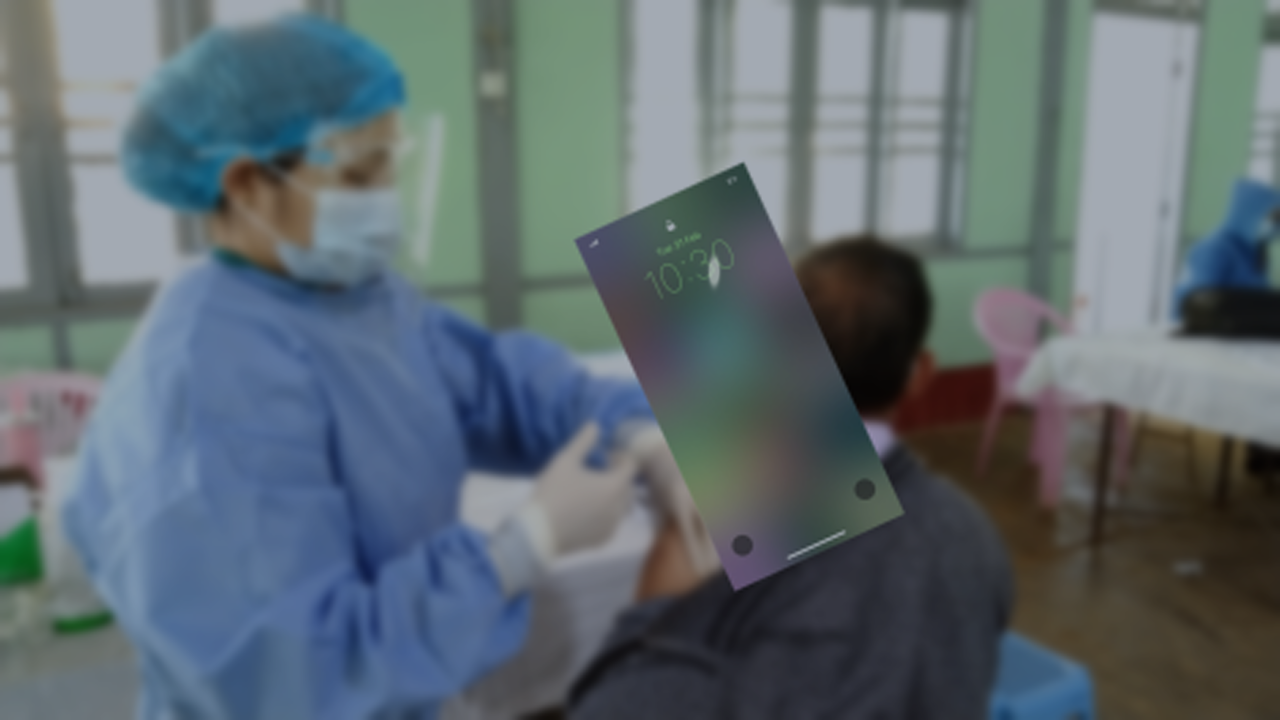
10:30
